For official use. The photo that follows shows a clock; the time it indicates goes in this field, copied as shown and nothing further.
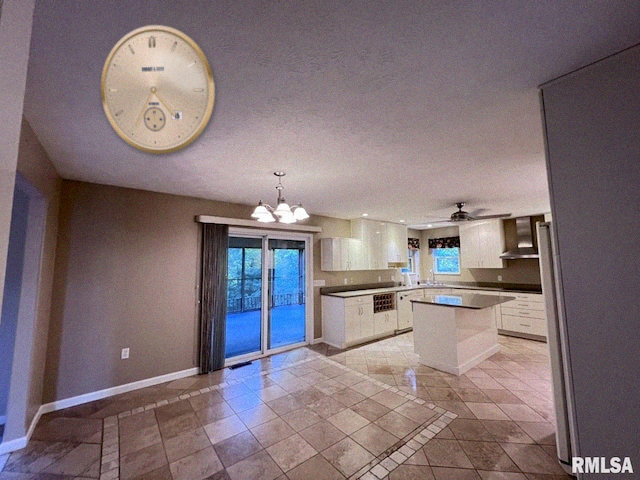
4:35
